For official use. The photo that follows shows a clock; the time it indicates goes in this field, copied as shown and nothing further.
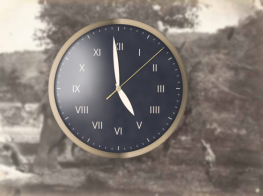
4:59:08
